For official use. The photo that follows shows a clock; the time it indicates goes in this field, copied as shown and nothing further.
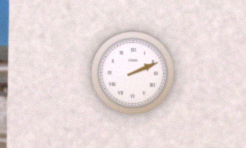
2:11
